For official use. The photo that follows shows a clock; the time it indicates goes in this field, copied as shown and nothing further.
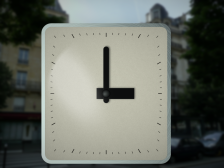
3:00
